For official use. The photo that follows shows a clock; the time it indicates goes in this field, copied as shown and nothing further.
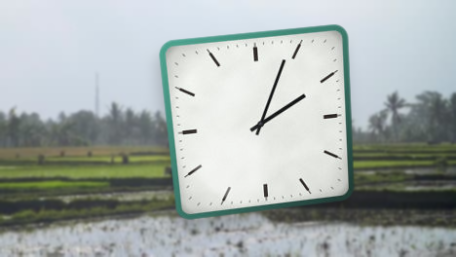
2:04
